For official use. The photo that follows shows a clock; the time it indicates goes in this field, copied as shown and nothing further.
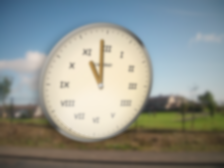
10:59
